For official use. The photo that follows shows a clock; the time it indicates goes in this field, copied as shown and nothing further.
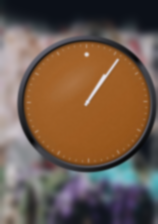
1:06
